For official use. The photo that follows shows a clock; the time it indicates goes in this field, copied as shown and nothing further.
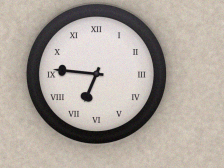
6:46
